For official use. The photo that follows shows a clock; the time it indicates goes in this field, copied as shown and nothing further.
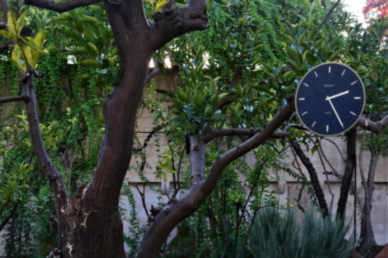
2:25
